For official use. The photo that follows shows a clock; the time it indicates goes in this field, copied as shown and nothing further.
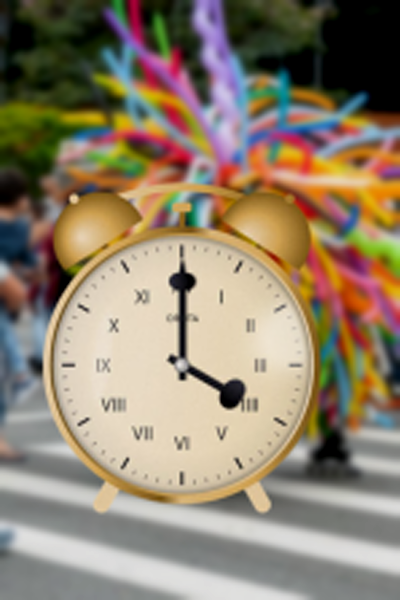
4:00
